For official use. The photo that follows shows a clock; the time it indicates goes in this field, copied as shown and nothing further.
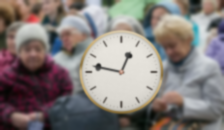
12:47
